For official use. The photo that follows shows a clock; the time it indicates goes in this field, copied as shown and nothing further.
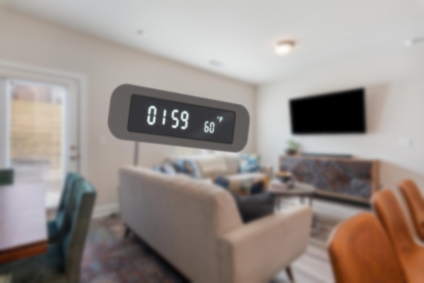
1:59
